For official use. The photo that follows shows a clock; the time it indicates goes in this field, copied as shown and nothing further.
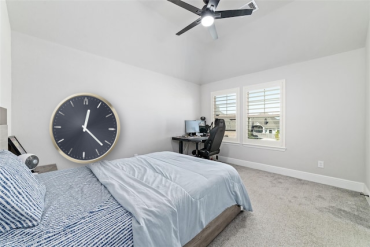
12:22
